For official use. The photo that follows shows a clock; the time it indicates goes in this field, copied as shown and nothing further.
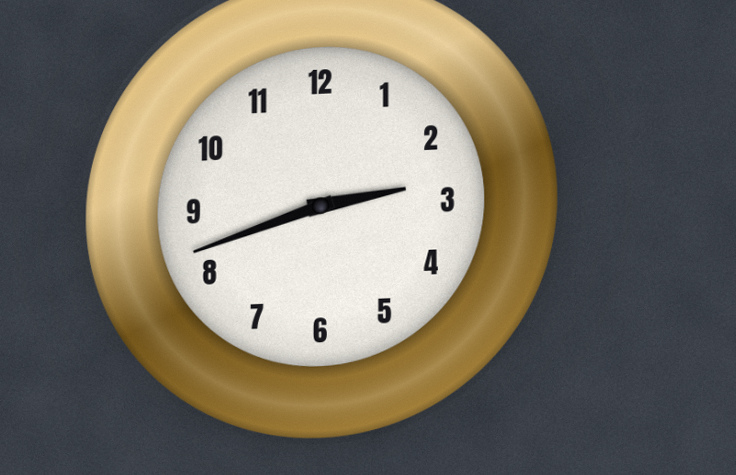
2:42
